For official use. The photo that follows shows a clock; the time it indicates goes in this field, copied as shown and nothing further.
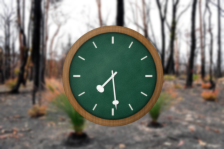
7:29
